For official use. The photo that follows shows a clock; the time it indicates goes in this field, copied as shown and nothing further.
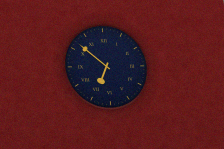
6:52
